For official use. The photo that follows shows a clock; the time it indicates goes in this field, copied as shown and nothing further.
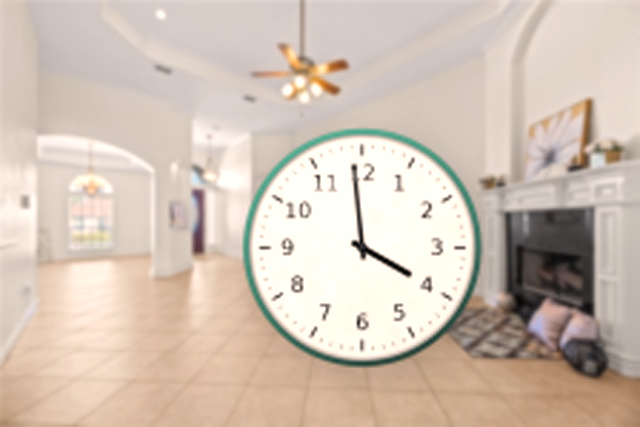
3:59
